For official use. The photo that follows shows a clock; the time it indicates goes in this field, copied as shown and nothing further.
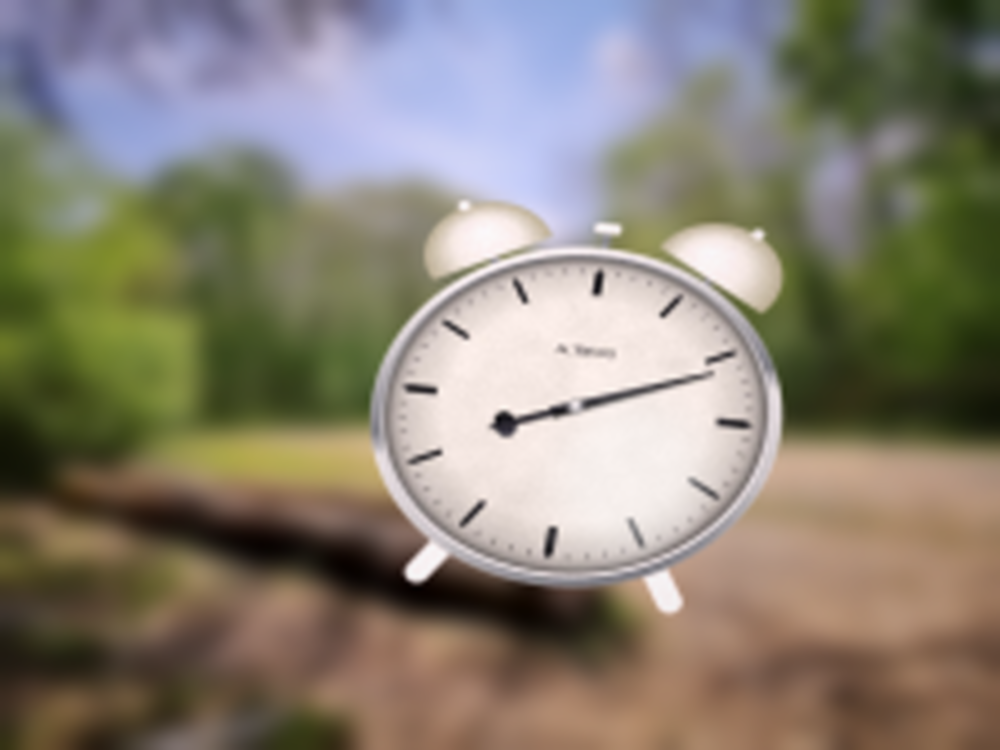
8:11
